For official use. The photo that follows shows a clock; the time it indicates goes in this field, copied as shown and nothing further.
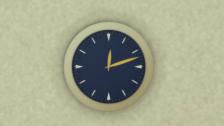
12:12
